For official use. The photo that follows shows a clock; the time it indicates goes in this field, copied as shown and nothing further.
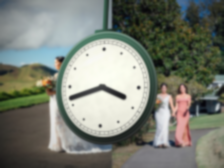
3:42
